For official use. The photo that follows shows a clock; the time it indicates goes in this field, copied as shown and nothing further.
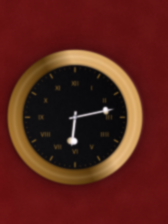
6:13
